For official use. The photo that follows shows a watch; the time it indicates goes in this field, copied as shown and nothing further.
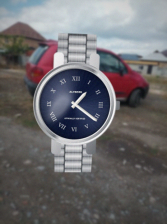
1:21
